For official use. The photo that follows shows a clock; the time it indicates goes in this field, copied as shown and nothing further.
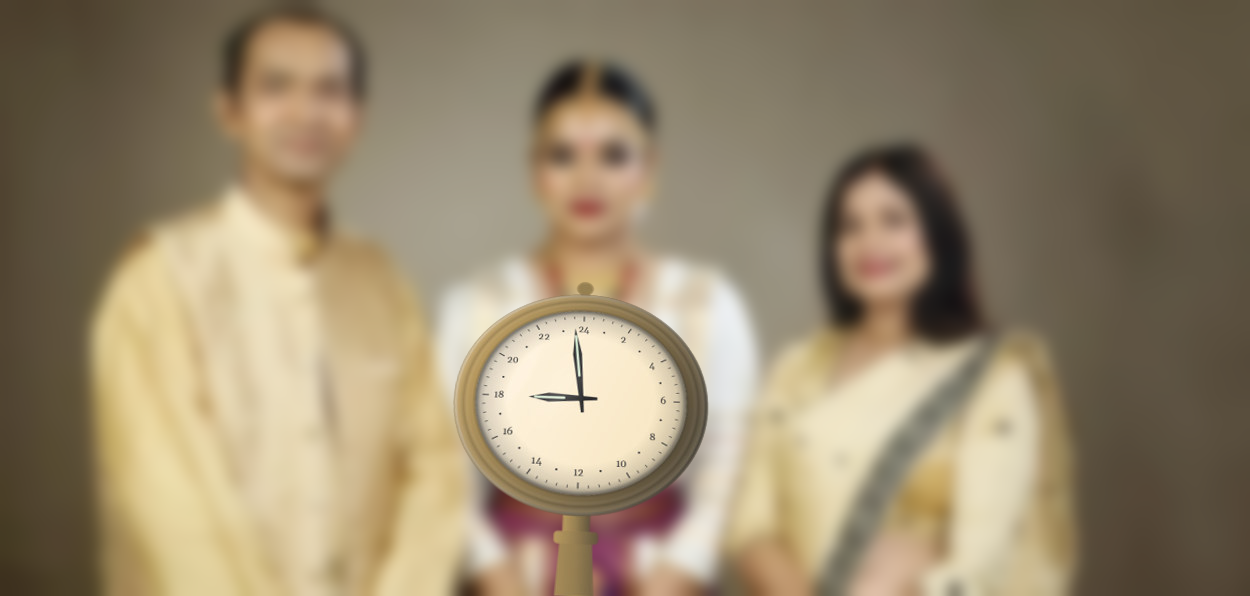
17:59
